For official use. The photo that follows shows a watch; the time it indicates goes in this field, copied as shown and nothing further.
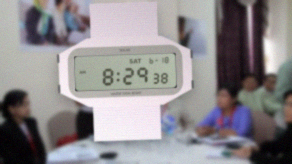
8:29:38
